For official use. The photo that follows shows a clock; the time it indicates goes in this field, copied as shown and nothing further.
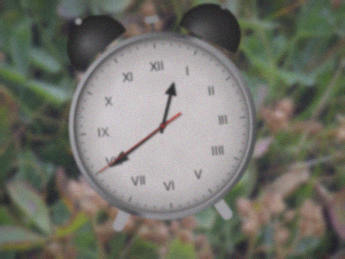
12:39:40
